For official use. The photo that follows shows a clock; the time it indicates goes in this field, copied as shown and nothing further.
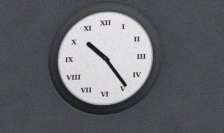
10:24
